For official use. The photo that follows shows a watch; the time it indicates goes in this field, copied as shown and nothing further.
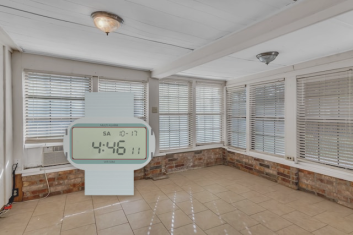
4:46:11
